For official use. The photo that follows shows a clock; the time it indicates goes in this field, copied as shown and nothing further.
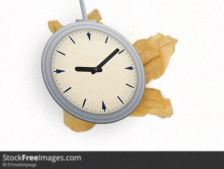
9:09
